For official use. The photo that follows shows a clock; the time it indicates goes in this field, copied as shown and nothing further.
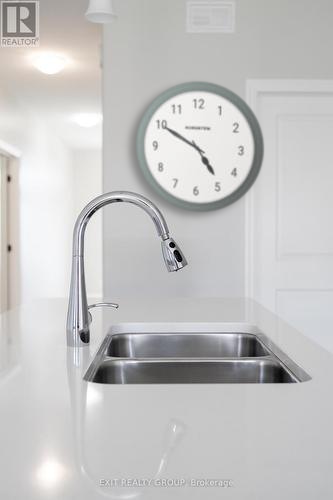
4:50
